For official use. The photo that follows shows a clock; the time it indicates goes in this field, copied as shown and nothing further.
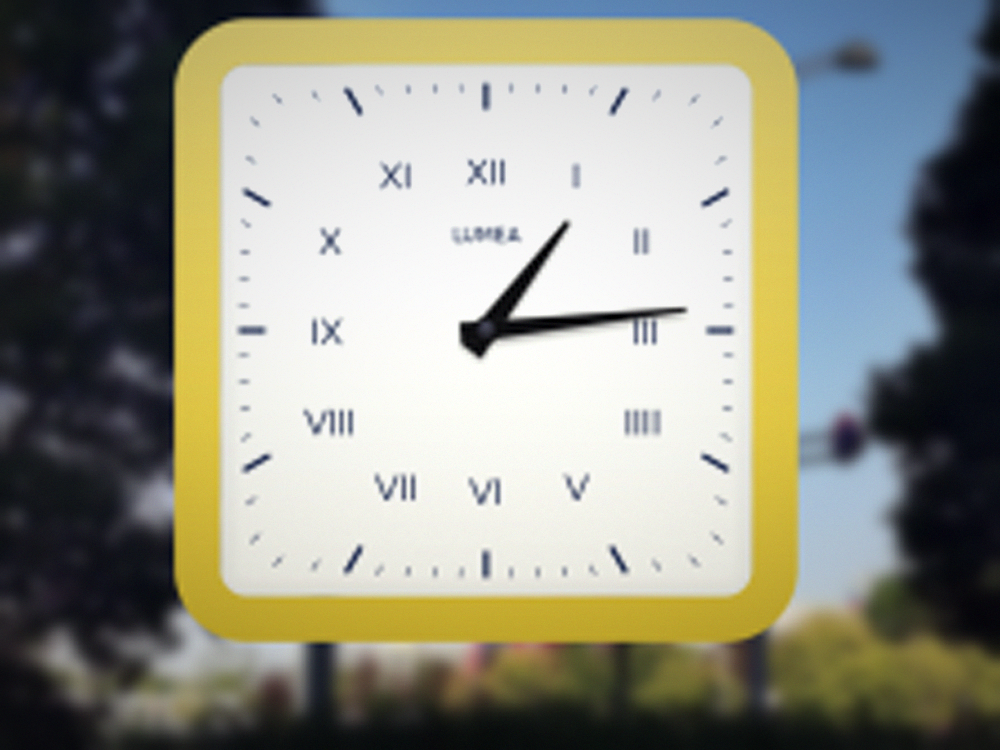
1:14
